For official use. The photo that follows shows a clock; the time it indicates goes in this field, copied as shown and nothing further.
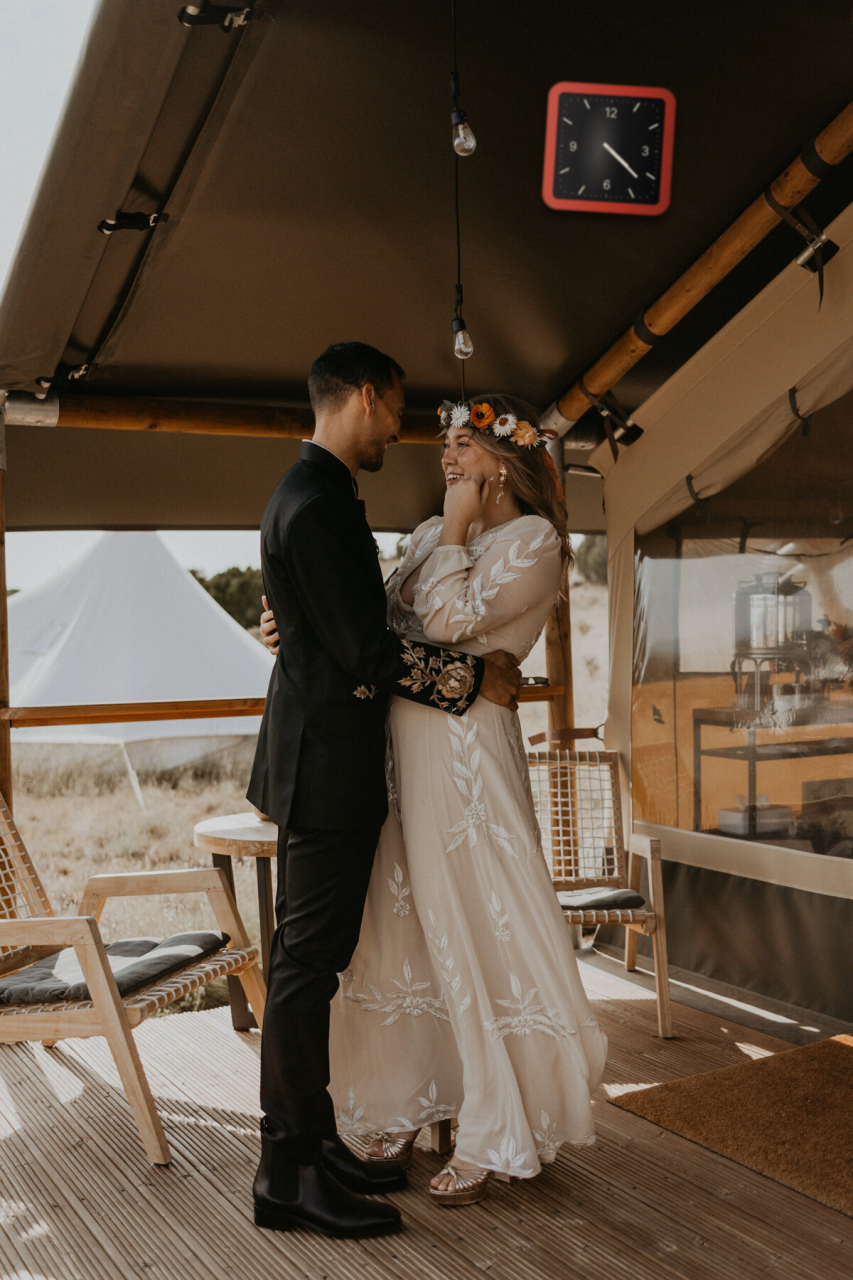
4:22
